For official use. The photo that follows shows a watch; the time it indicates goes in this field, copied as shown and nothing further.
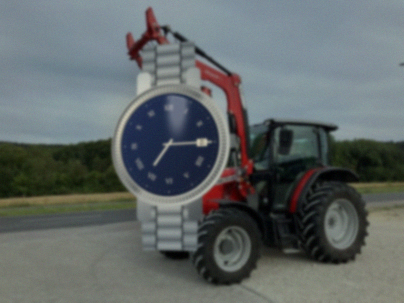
7:15
